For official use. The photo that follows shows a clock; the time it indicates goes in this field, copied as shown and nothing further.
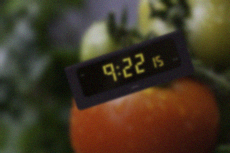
9:22
